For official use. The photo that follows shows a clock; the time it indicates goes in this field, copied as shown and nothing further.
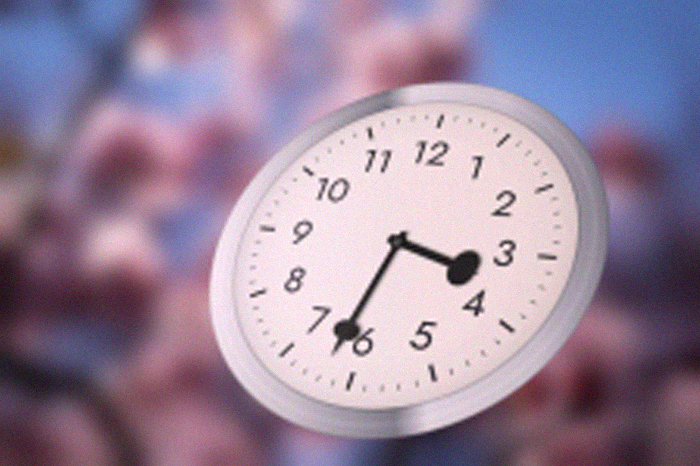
3:32
